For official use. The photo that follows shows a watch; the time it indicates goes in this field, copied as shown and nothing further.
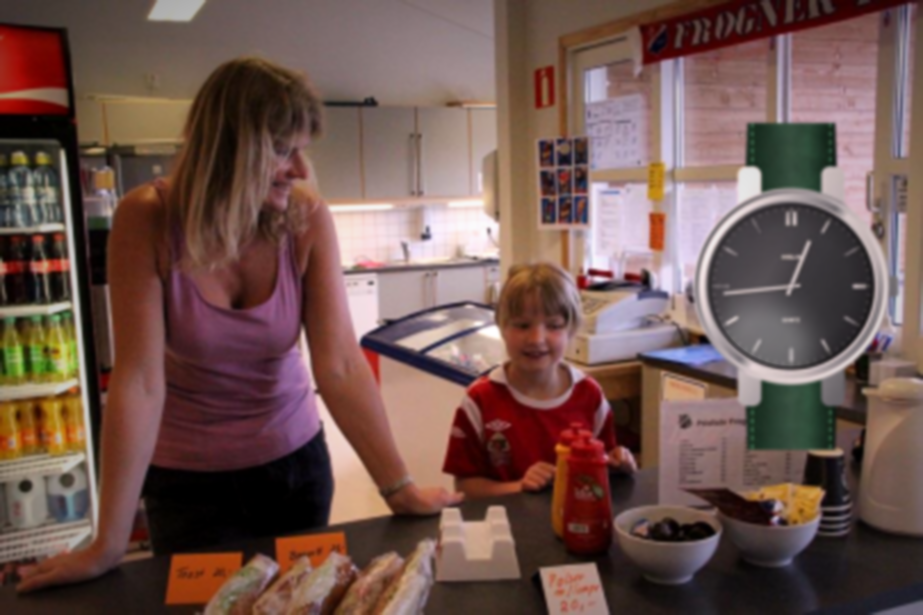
12:44
